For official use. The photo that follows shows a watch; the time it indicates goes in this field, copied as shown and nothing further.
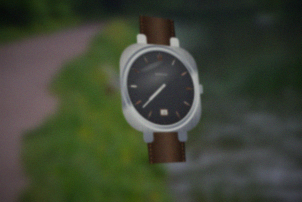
7:38
